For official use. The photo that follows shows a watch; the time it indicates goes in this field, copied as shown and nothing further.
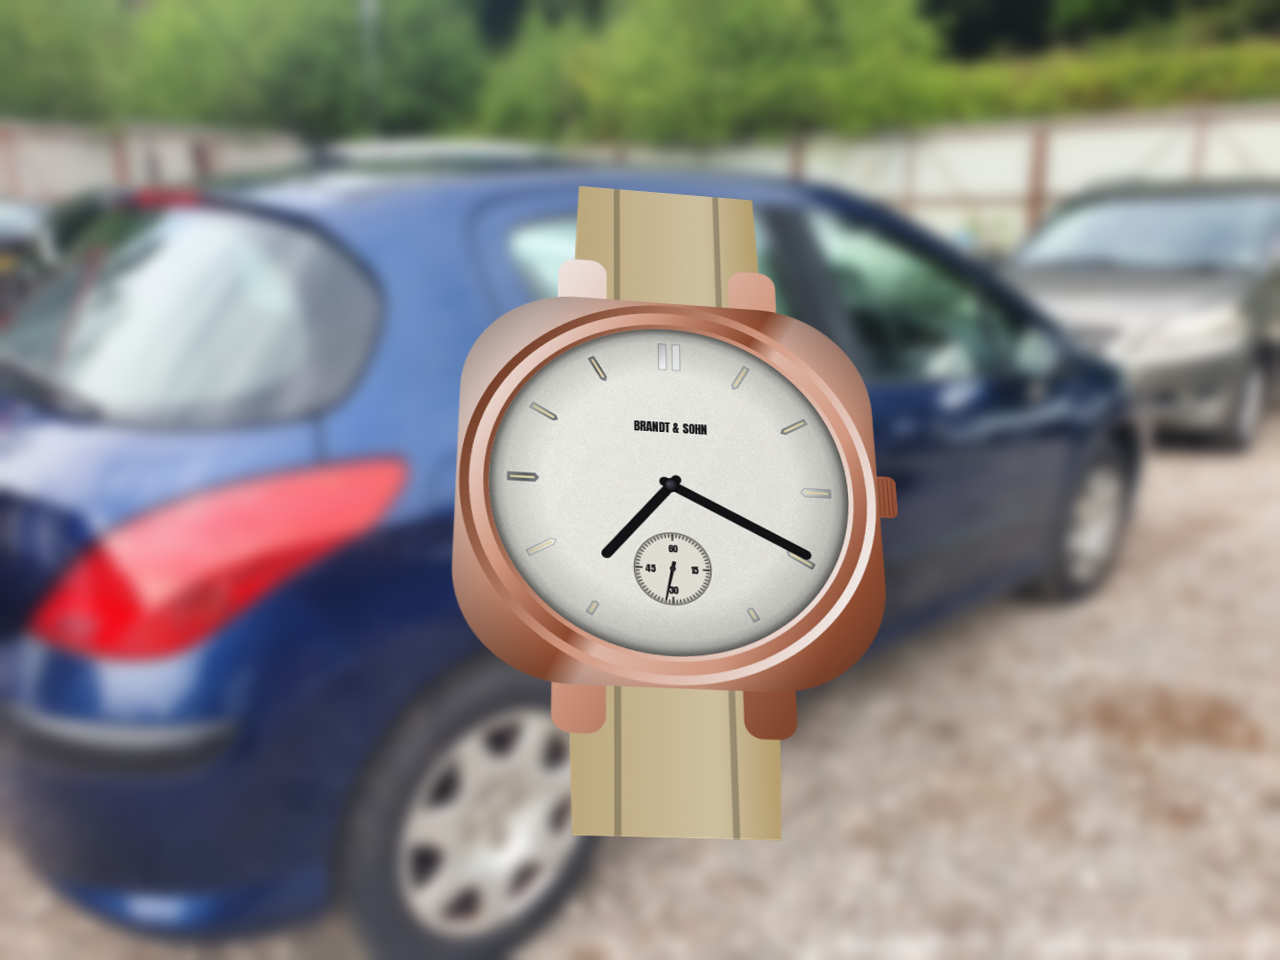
7:19:32
